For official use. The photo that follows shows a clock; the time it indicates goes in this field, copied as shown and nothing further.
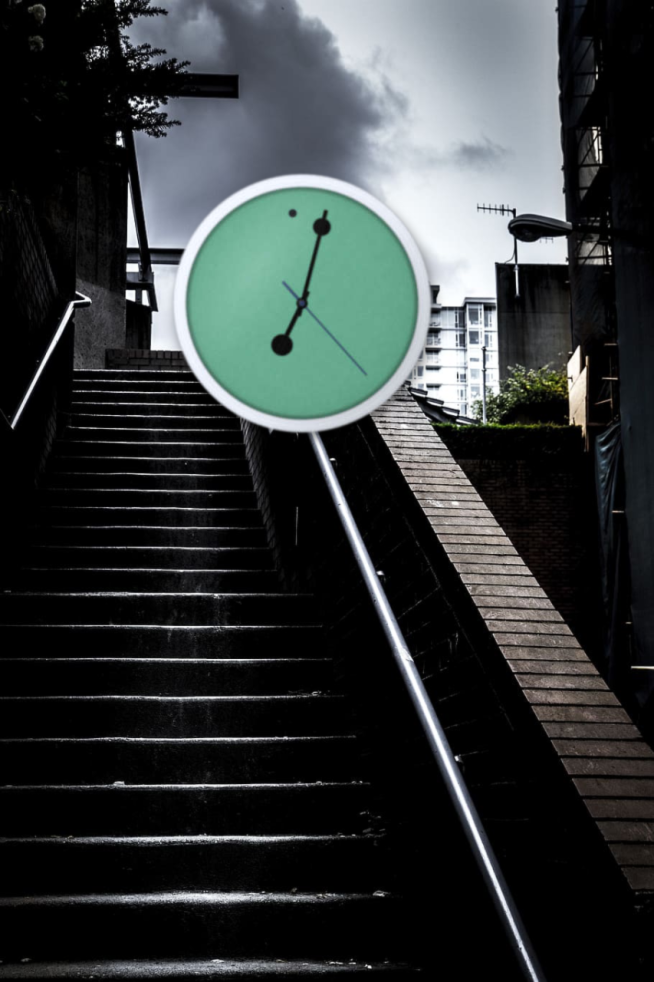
7:03:24
